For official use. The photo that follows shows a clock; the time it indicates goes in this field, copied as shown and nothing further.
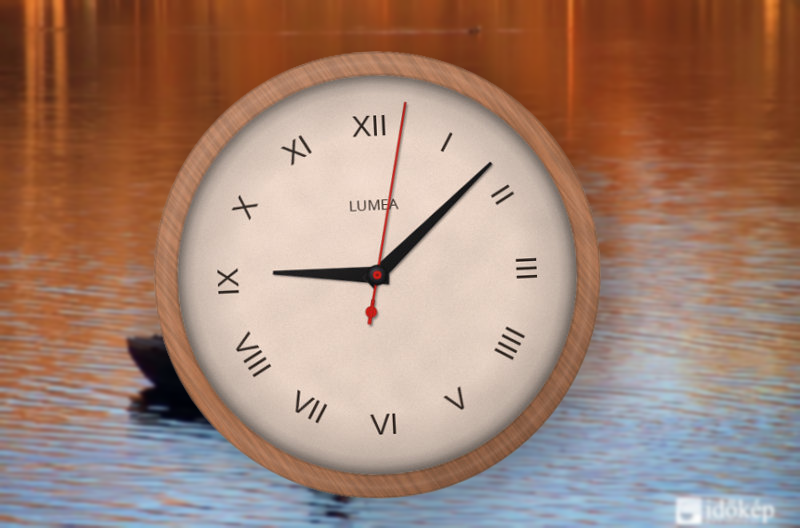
9:08:02
